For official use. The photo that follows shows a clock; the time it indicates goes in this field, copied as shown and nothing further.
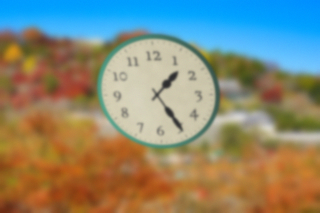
1:25
